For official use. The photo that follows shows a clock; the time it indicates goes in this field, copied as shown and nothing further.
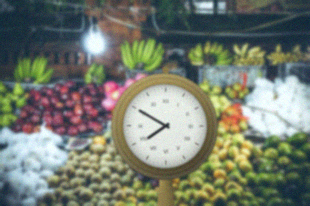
7:50
